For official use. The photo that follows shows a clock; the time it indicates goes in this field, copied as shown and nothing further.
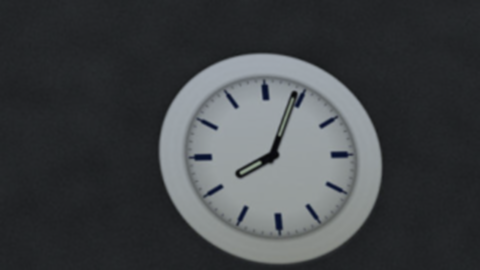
8:04
